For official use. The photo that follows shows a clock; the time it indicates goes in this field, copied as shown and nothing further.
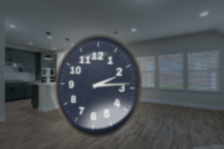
2:14
